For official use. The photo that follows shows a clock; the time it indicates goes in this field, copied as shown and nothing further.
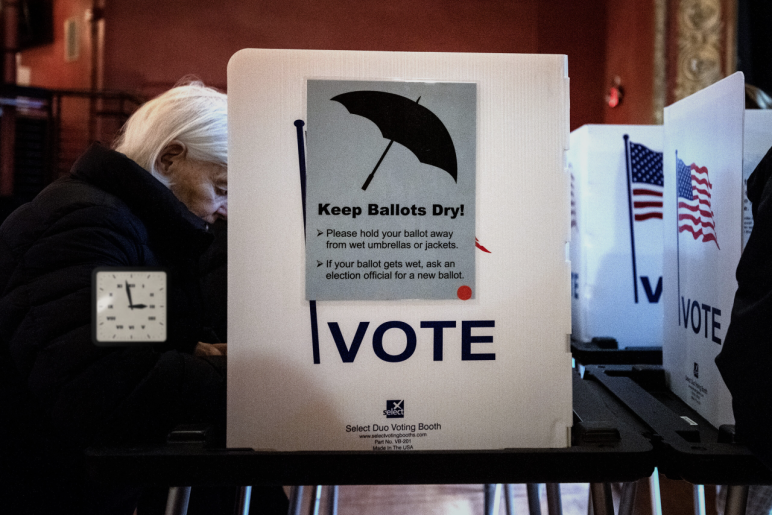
2:58
